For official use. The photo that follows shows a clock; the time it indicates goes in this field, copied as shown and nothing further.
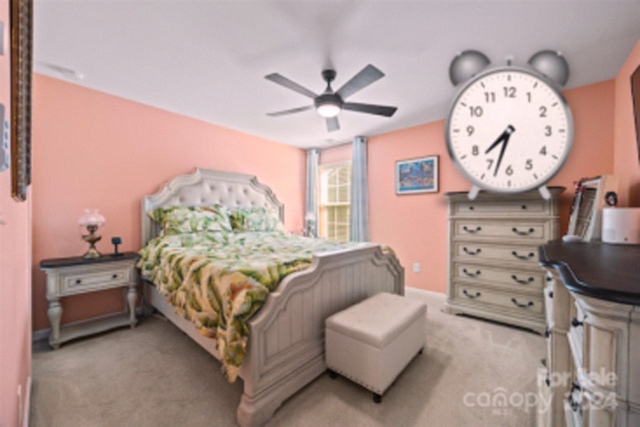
7:33
